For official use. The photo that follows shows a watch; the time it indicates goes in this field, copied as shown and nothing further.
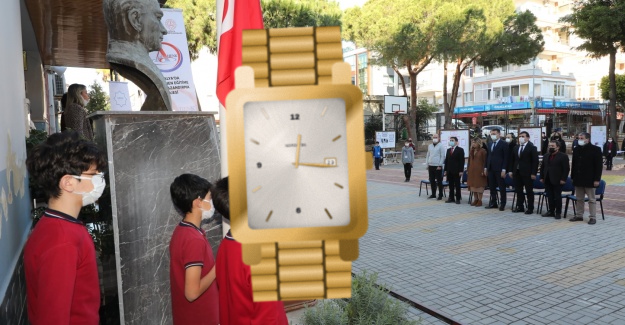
12:16
